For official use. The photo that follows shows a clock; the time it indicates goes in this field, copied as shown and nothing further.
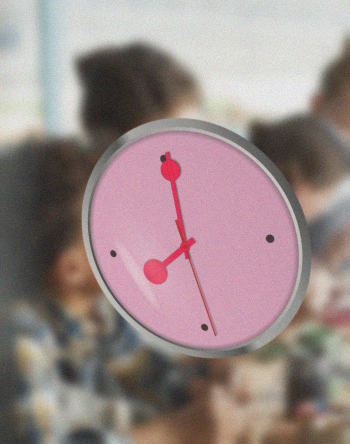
8:00:29
